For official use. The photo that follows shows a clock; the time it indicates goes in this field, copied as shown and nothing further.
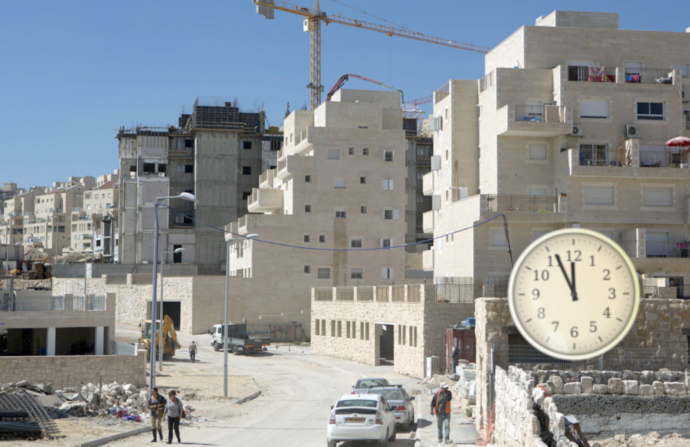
11:56
